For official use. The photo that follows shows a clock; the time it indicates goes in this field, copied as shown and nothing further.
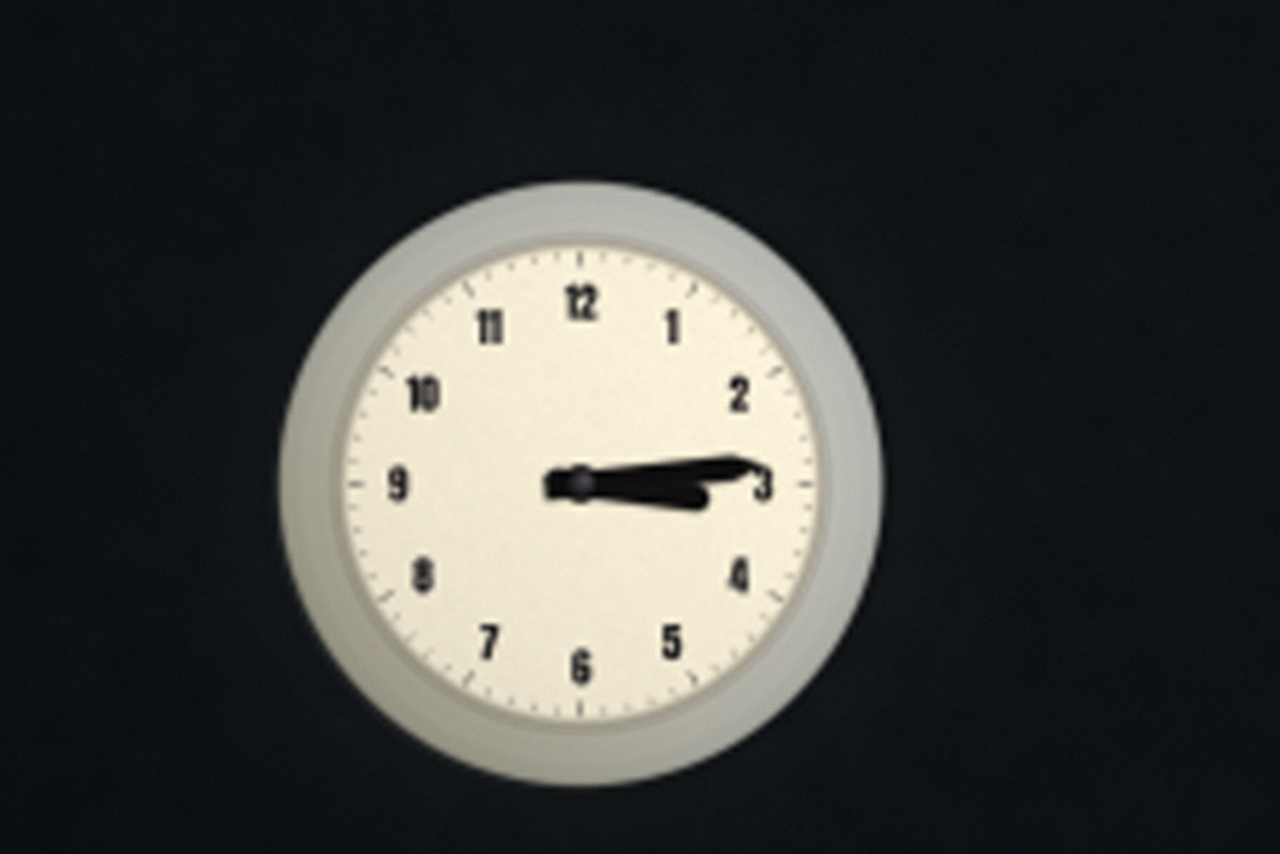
3:14
